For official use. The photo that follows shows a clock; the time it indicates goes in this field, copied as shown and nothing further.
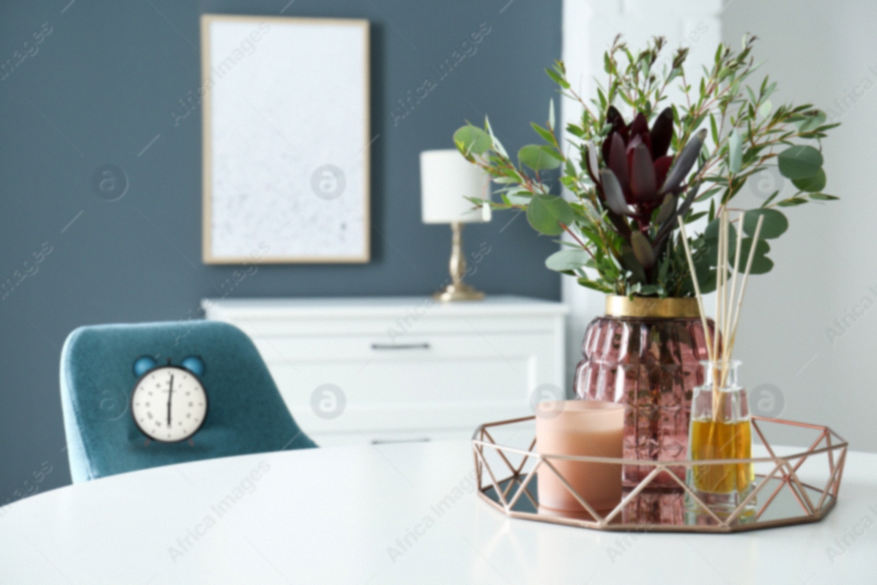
6:01
